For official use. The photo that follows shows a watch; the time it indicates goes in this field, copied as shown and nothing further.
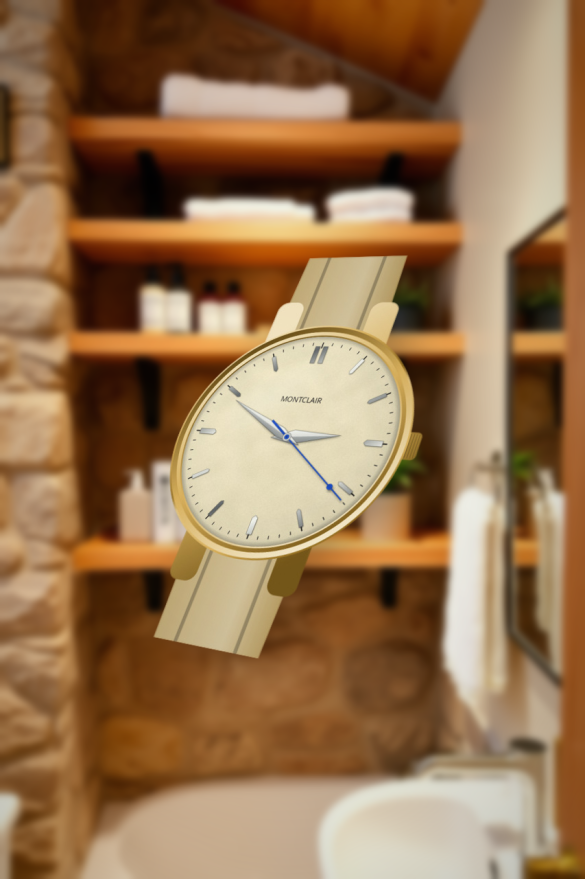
2:49:21
